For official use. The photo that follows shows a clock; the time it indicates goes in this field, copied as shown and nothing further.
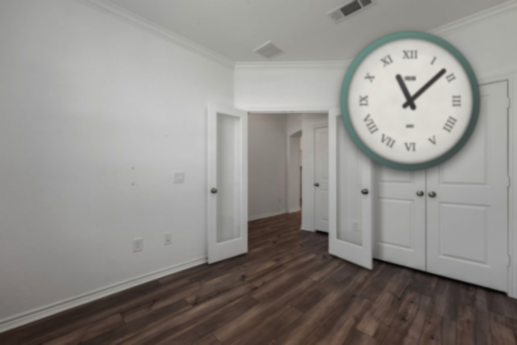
11:08
